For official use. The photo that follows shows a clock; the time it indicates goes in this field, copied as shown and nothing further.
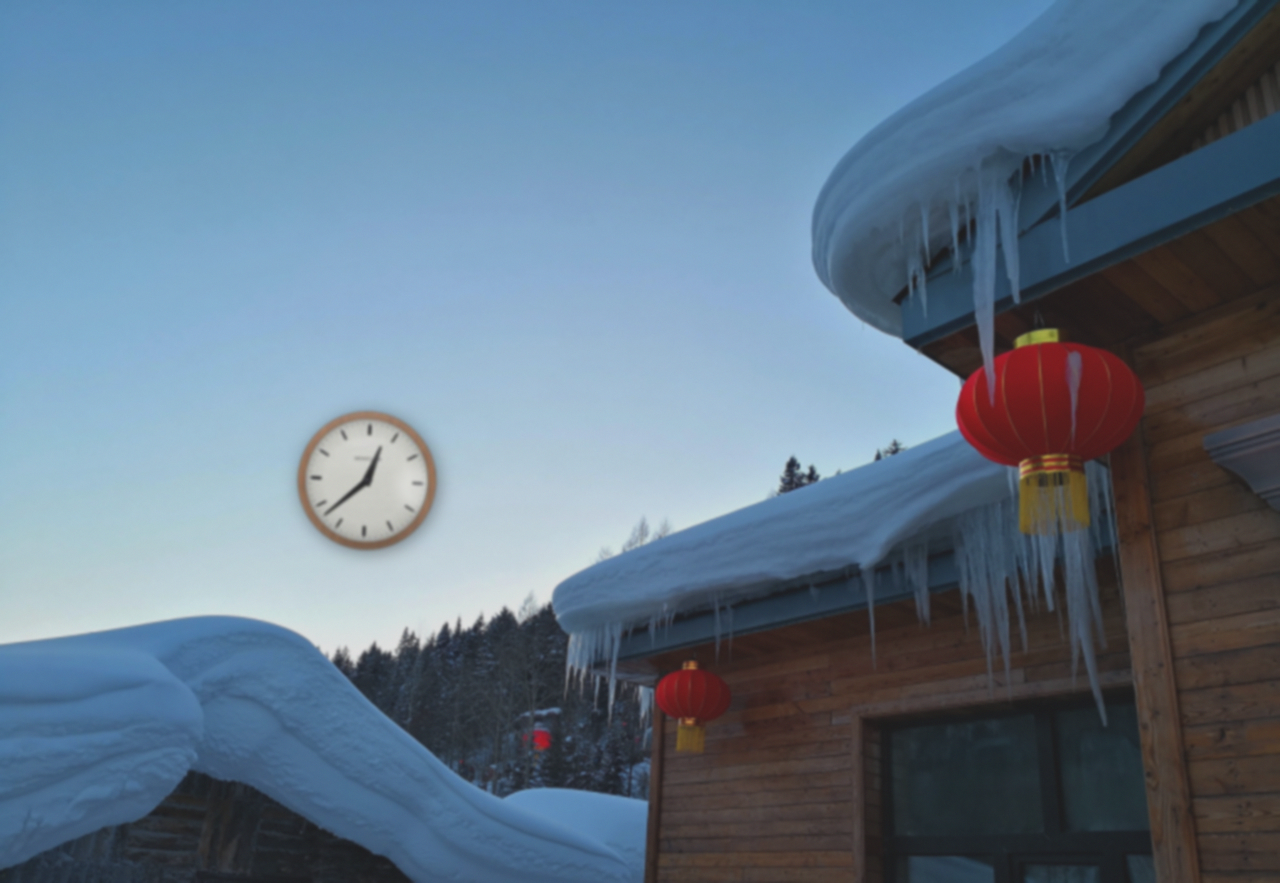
12:38
